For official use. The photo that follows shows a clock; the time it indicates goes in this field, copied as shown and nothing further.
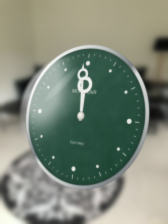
11:59
